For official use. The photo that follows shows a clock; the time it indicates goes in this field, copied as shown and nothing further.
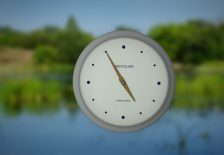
4:55
